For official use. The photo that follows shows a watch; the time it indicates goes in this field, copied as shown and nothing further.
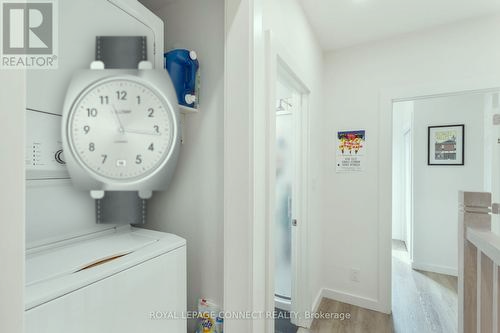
11:16
